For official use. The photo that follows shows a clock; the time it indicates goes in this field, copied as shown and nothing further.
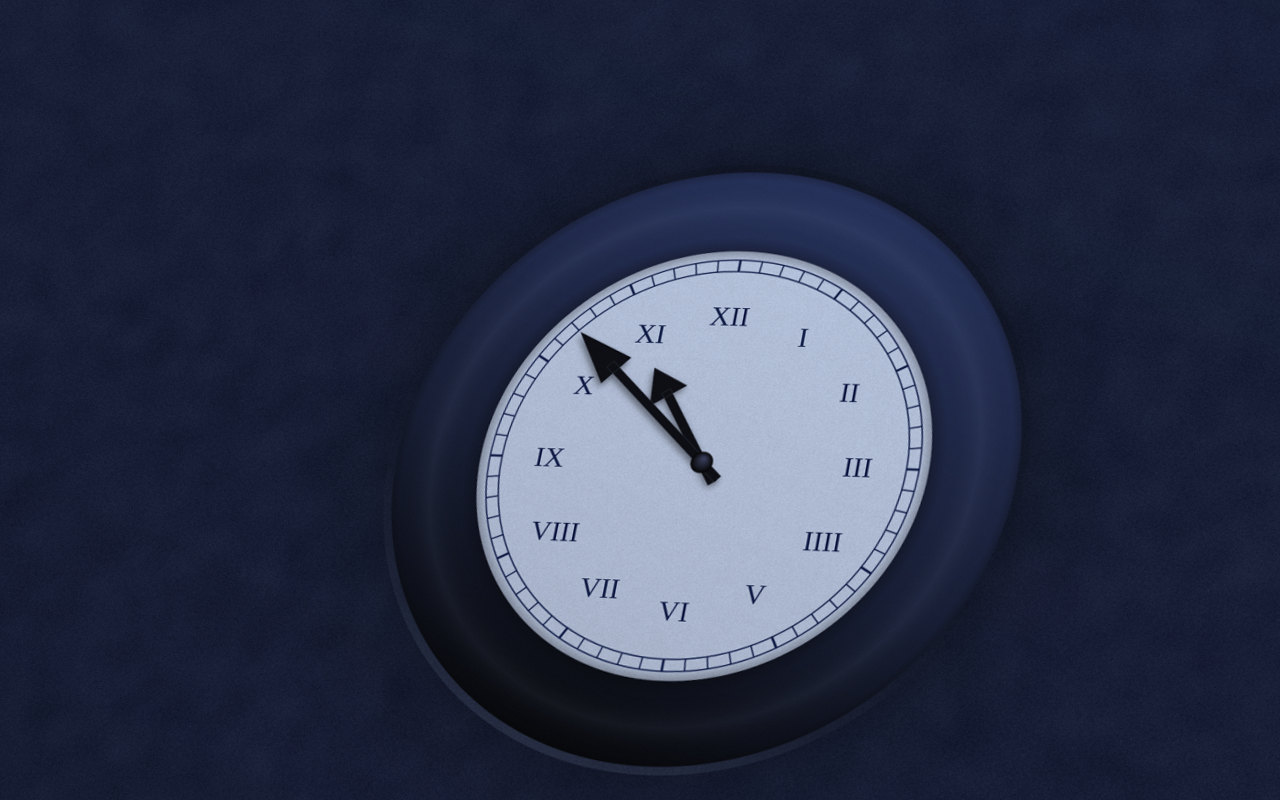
10:52
